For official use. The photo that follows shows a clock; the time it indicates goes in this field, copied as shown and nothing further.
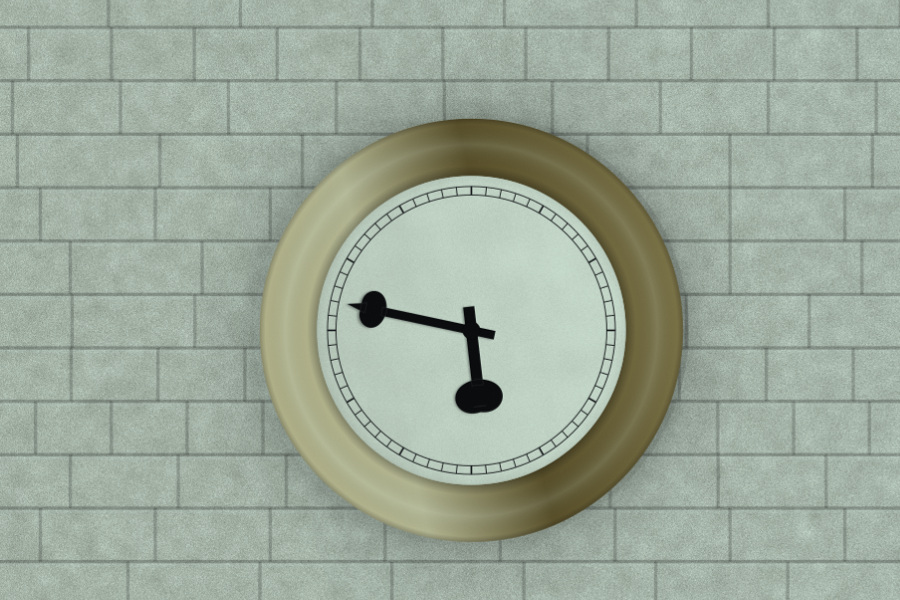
5:47
